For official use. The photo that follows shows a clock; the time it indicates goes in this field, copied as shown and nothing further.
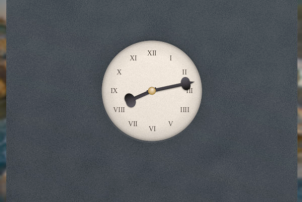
8:13
